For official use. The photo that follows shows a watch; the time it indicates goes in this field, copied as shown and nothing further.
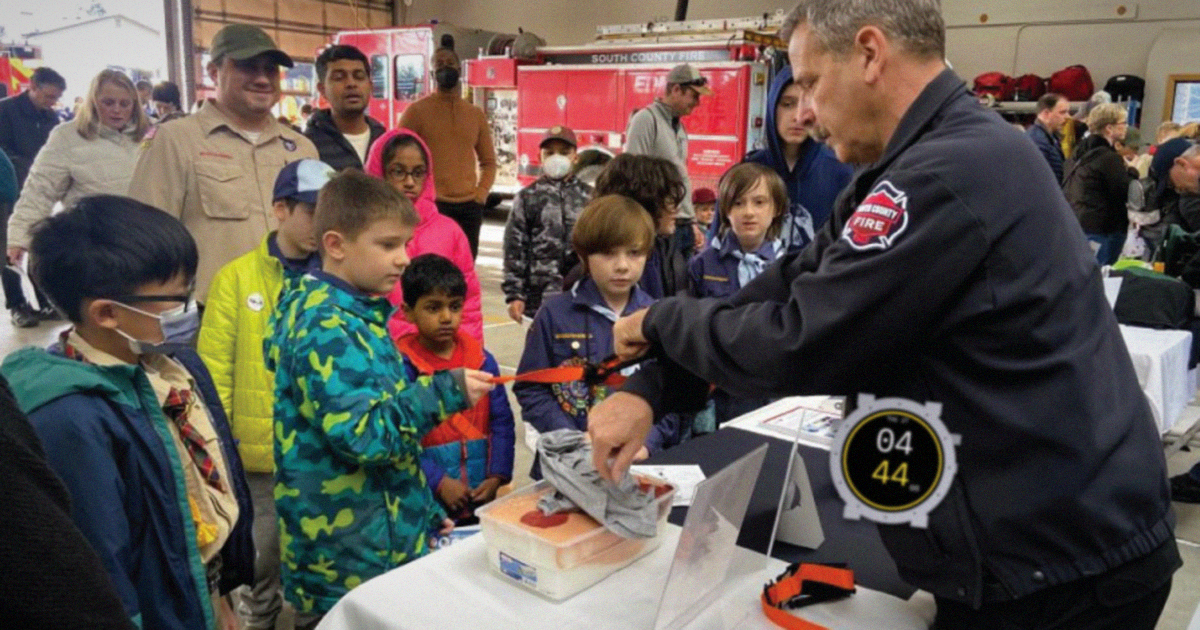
4:44
